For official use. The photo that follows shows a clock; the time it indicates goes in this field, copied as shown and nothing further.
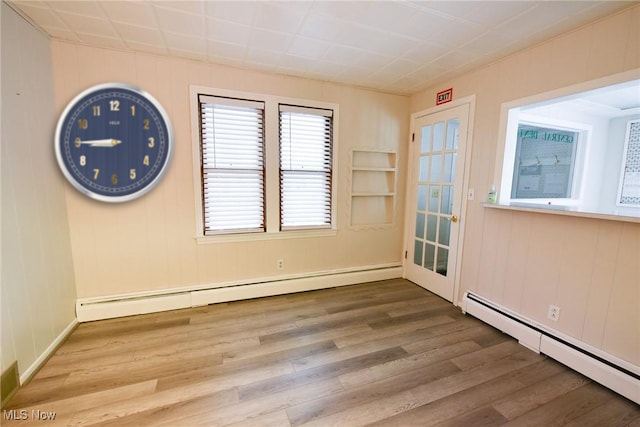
8:45
